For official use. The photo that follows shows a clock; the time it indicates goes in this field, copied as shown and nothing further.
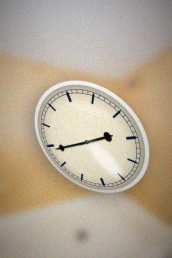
2:44
